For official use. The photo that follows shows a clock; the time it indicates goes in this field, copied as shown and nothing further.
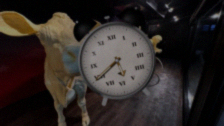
5:40
